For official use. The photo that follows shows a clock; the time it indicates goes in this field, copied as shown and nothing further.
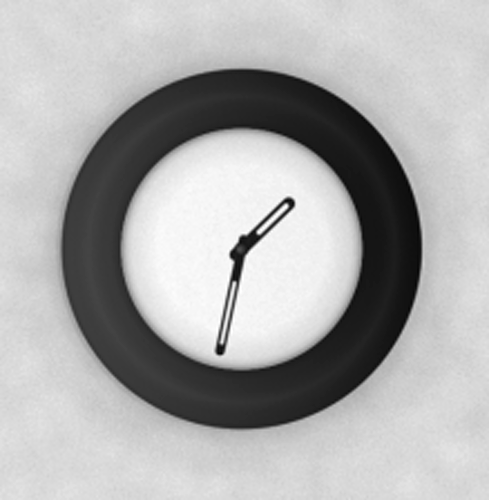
1:32
